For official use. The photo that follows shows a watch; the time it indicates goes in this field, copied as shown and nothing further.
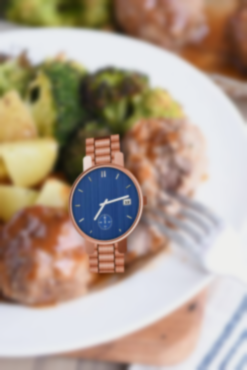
7:13
